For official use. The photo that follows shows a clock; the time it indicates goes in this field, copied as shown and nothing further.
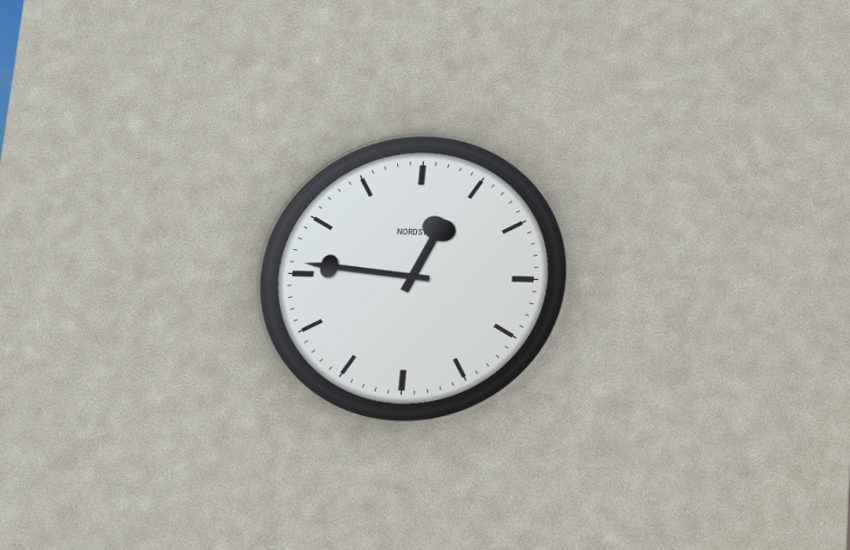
12:46
